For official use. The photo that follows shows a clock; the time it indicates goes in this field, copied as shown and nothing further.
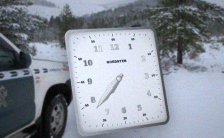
7:38
